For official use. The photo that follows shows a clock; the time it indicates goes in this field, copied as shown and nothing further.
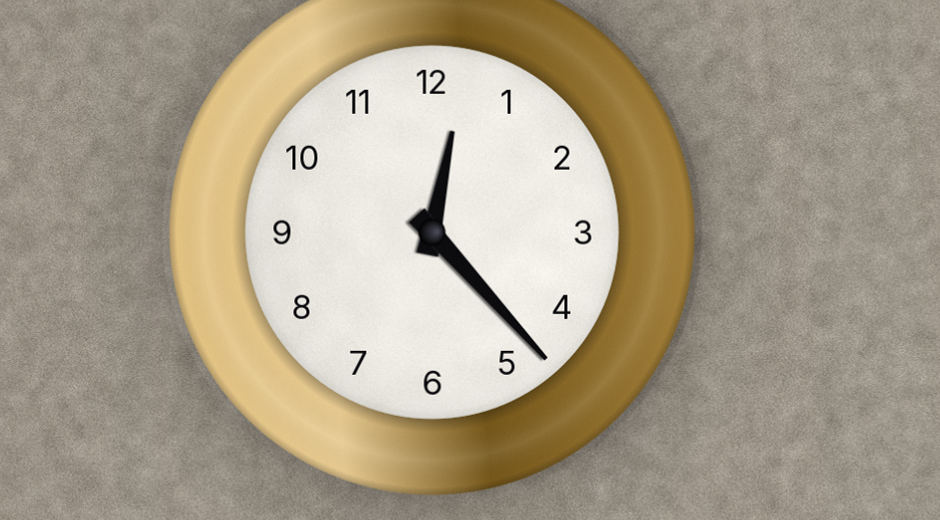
12:23
